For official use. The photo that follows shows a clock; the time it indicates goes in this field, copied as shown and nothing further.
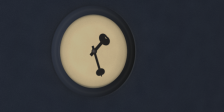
1:27
